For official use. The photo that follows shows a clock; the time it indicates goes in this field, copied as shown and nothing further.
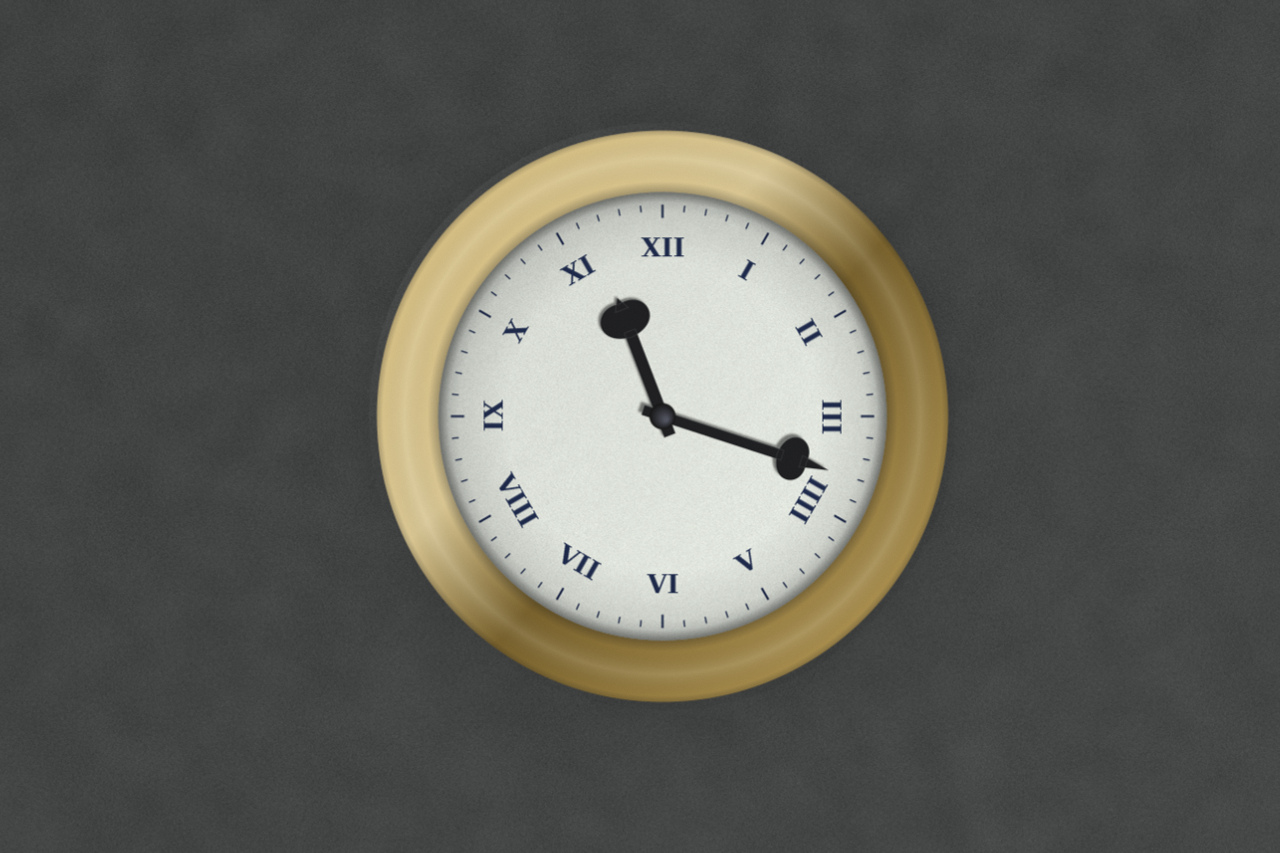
11:18
